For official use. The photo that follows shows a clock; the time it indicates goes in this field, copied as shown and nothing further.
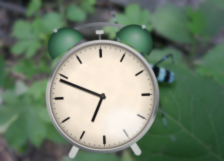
6:49
